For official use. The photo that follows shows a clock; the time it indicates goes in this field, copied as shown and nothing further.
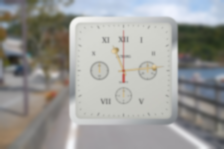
11:14
